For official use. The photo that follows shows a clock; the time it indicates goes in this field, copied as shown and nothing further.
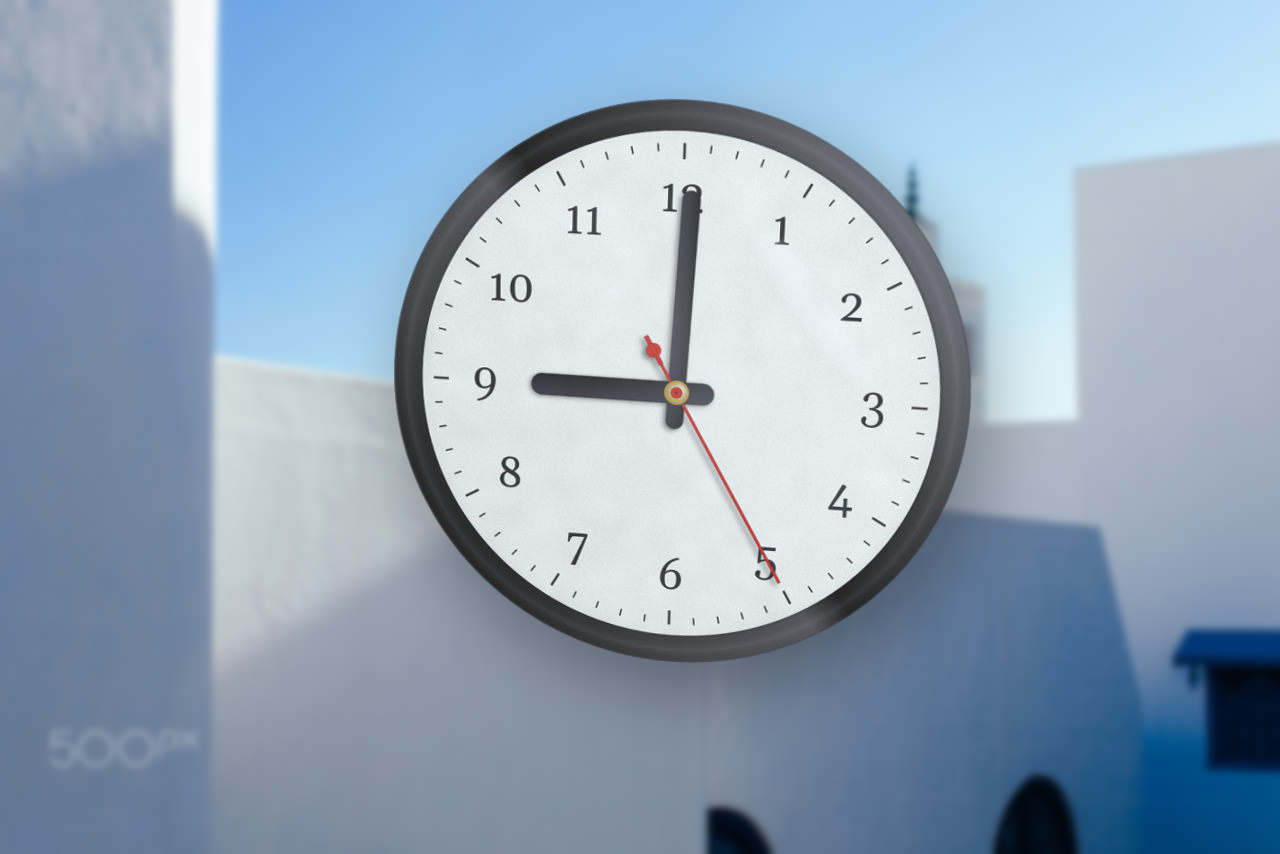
9:00:25
